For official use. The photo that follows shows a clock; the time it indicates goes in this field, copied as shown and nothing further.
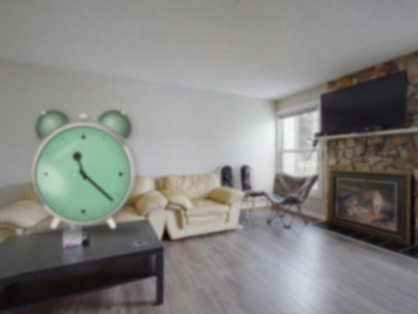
11:22
